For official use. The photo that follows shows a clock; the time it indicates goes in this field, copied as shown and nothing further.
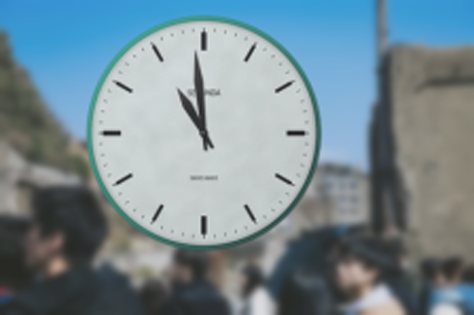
10:59
